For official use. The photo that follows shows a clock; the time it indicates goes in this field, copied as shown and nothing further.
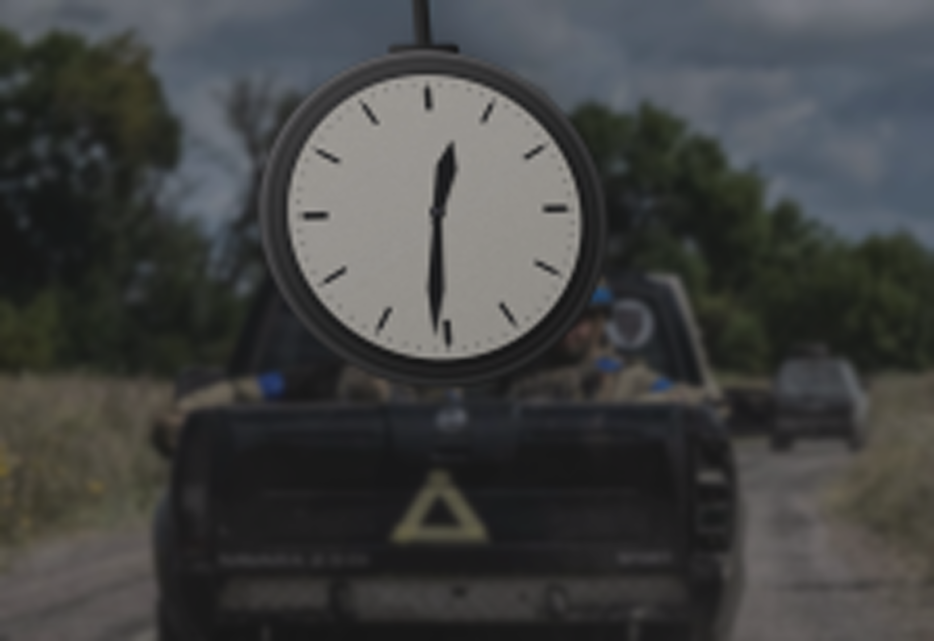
12:31
